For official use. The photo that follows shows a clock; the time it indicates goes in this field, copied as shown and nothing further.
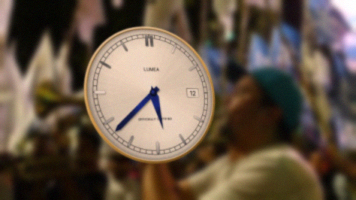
5:38
